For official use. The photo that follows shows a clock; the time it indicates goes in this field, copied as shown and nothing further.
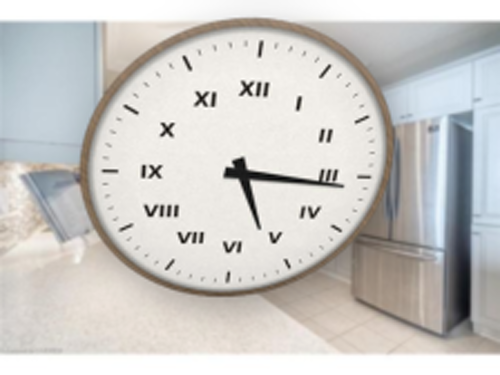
5:16
